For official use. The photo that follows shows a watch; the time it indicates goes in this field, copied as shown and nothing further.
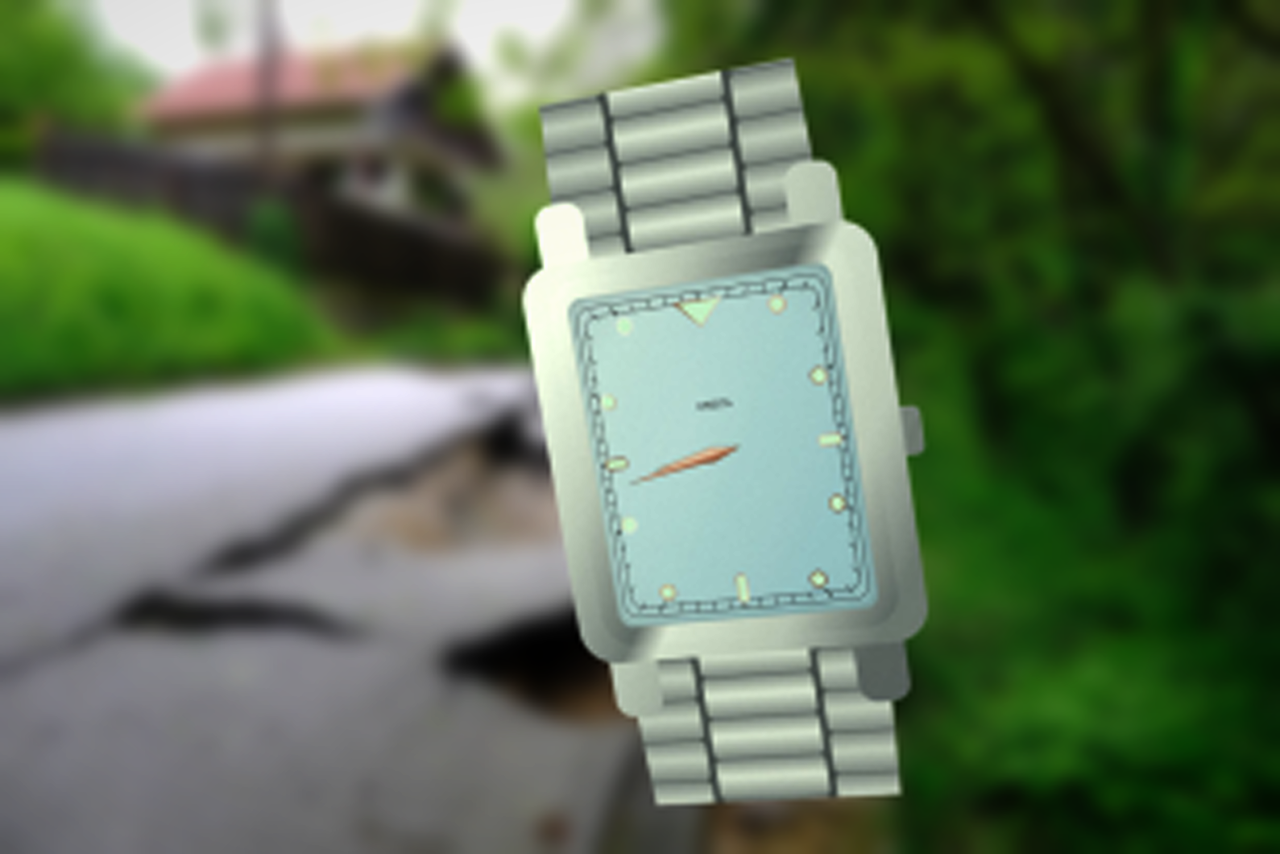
8:43
